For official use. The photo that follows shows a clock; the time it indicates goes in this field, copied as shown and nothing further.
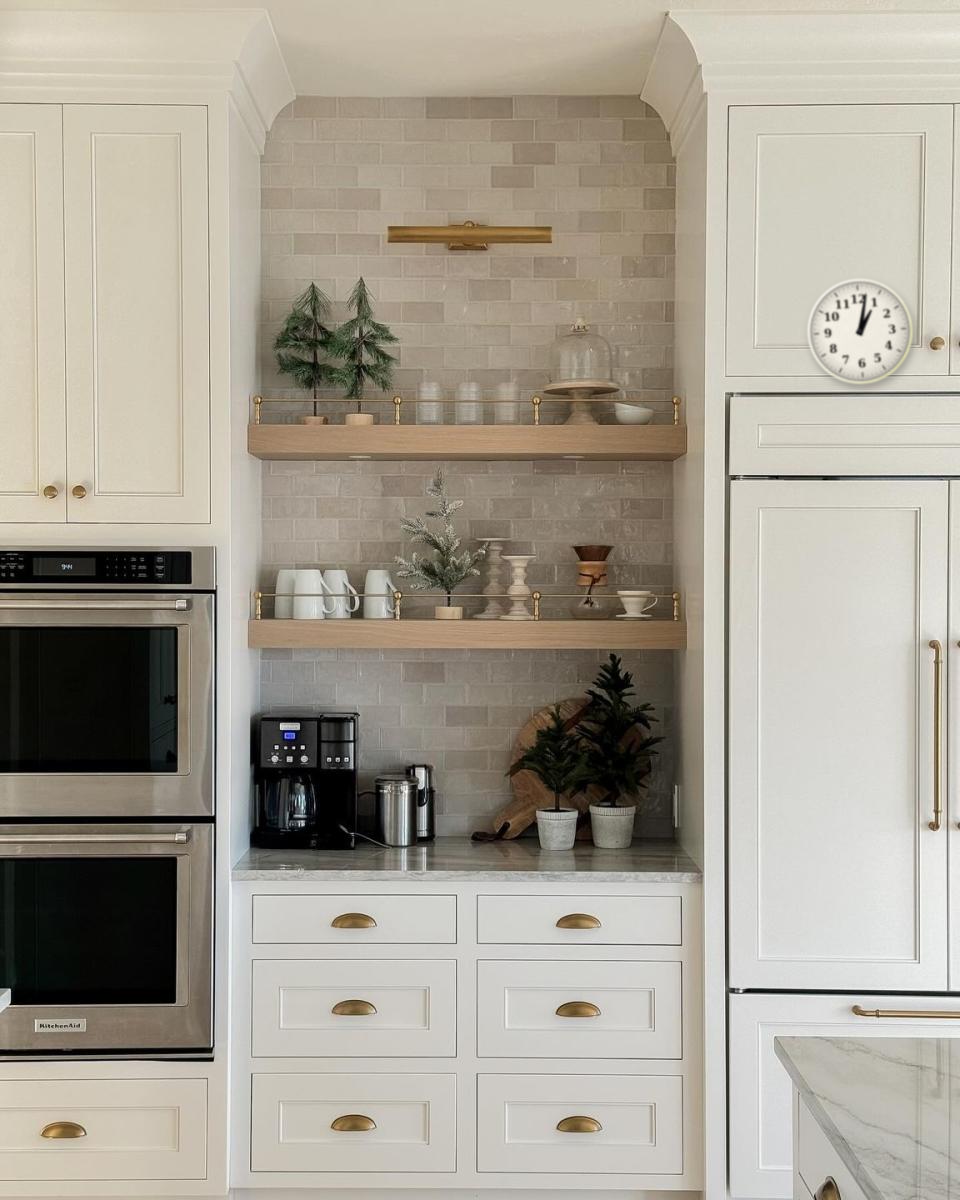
1:02
